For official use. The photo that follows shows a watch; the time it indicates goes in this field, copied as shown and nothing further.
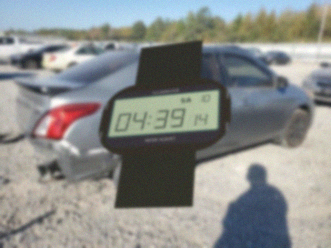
4:39
